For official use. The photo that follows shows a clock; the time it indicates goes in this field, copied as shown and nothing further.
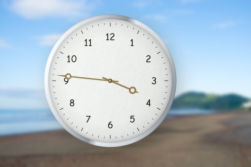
3:46
